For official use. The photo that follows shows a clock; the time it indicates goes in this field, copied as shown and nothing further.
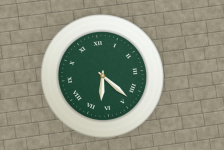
6:23
